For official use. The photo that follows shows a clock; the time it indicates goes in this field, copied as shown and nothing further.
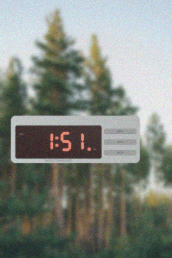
1:51
